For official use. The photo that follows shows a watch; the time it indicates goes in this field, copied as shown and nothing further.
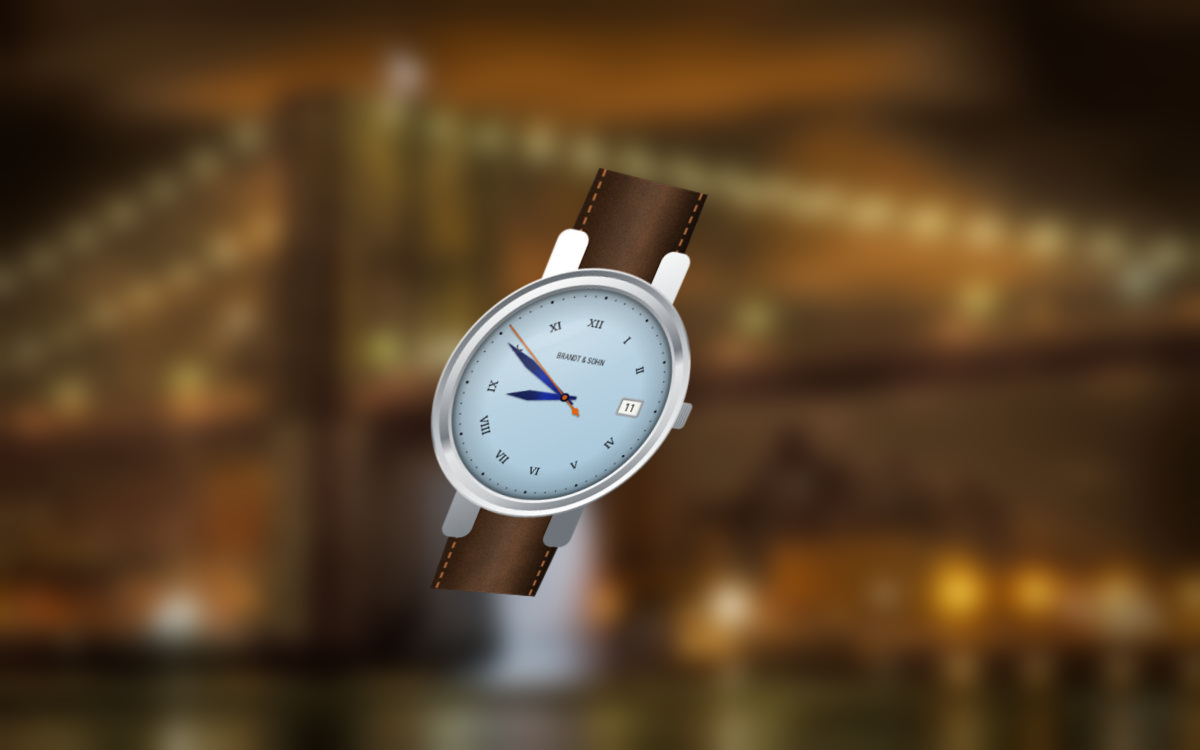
8:49:51
